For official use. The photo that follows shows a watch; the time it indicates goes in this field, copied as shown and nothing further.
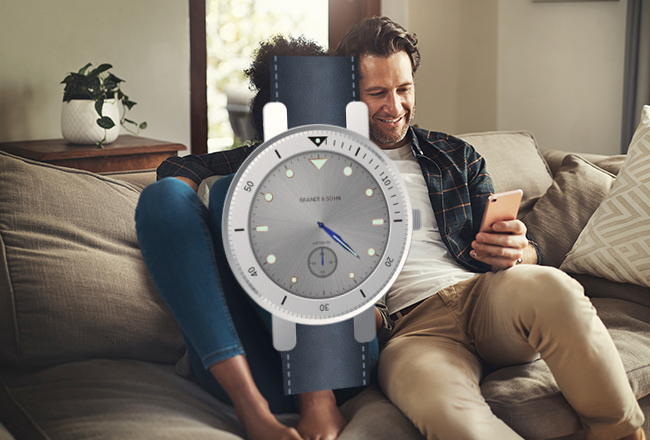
4:22
